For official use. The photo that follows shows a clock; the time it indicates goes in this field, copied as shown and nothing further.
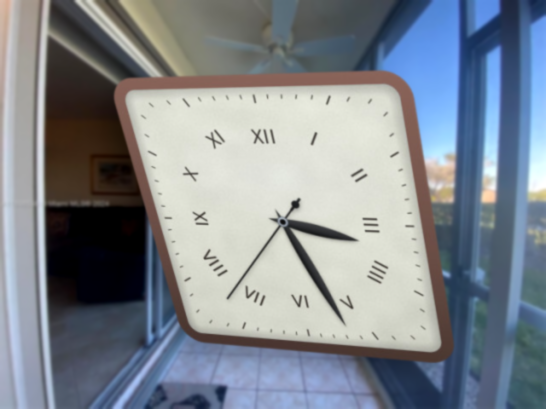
3:26:37
